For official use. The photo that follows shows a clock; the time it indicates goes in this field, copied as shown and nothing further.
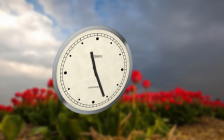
11:26
